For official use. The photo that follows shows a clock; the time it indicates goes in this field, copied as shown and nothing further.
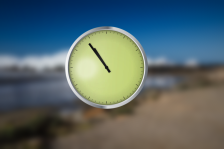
10:54
